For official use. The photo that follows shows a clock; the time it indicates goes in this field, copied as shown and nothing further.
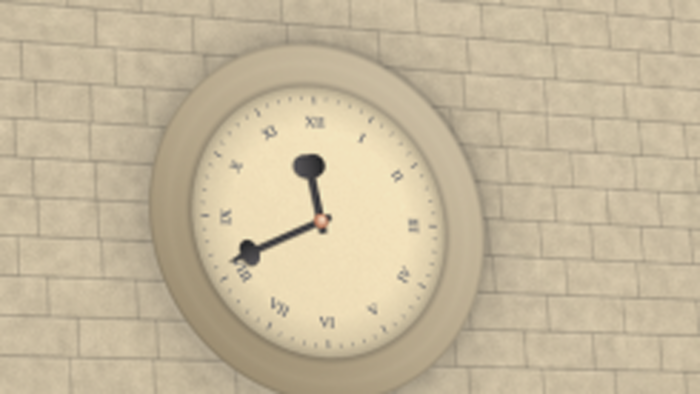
11:41
